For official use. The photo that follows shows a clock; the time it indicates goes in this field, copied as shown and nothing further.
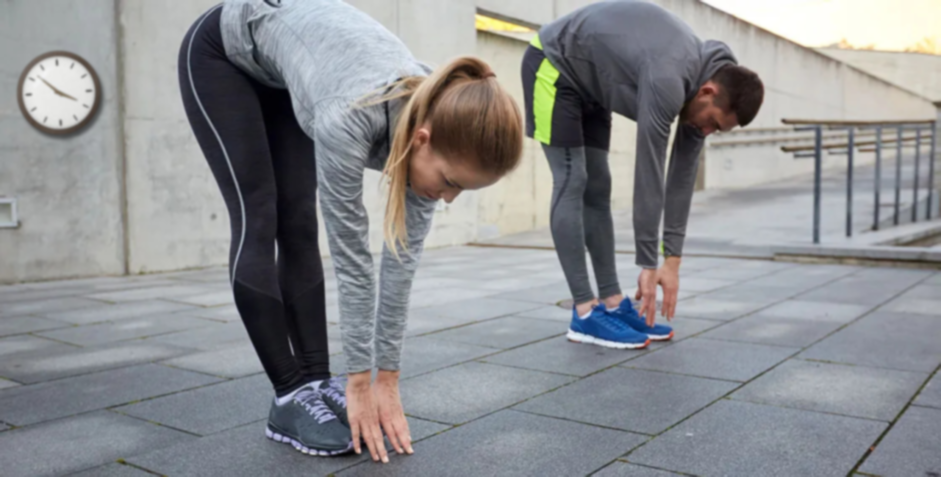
3:52
